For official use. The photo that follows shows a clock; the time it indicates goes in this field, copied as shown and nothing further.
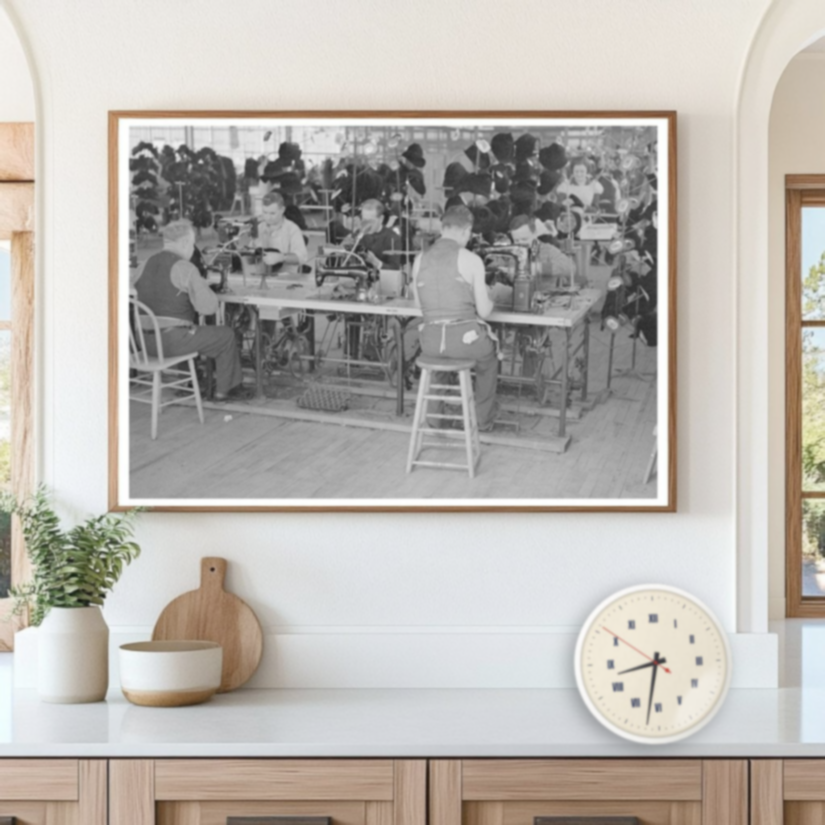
8:31:51
